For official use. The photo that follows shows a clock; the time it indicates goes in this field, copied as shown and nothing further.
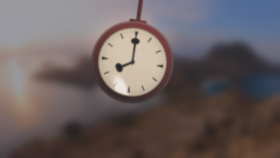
8:00
